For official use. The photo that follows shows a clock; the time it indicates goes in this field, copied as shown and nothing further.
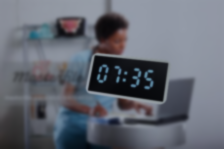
7:35
